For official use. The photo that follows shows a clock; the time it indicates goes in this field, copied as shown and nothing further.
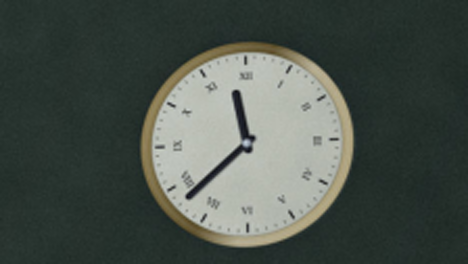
11:38
